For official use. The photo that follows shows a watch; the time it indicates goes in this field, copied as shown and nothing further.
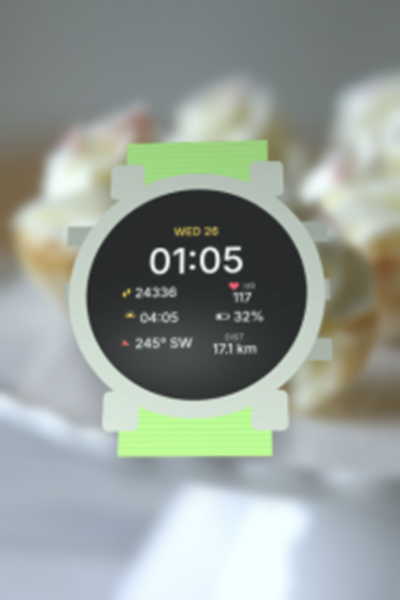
1:05
